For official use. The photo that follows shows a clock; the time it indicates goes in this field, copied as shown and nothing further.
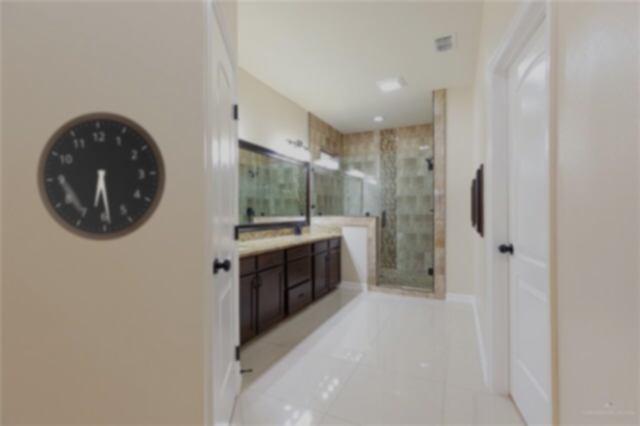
6:29
